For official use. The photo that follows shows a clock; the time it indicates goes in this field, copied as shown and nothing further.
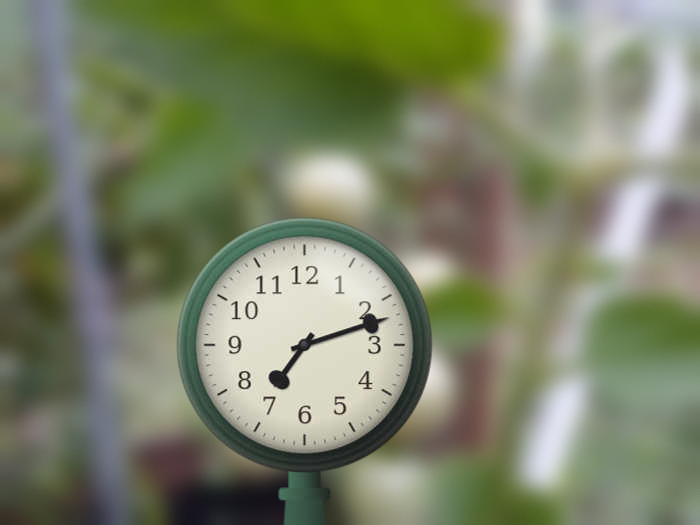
7:12
